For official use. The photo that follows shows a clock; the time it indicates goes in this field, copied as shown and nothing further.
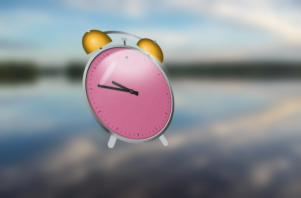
9:46
